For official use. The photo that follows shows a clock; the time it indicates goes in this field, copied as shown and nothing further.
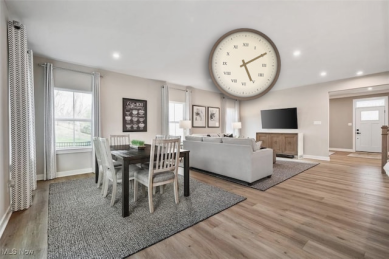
5:10
